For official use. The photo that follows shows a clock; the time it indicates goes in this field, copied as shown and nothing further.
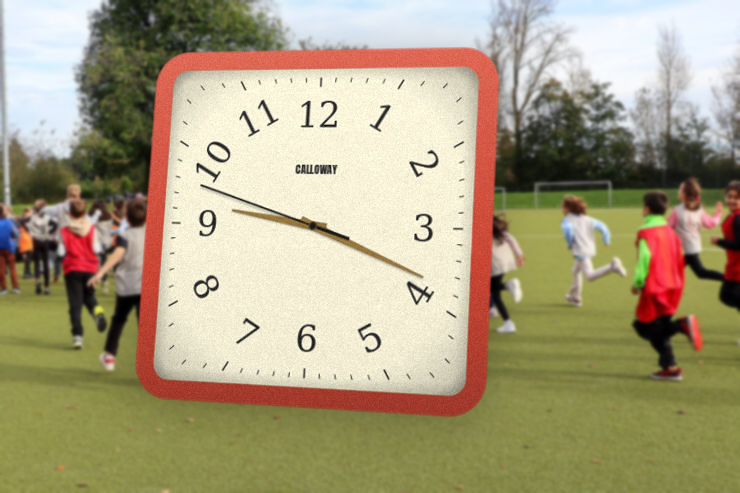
9:18:48
